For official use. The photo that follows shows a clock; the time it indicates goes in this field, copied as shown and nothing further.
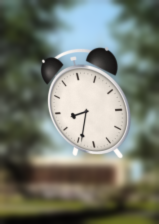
8:34
